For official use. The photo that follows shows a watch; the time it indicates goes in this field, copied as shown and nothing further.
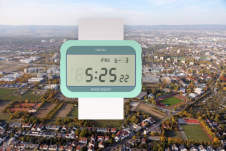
5:25:22
